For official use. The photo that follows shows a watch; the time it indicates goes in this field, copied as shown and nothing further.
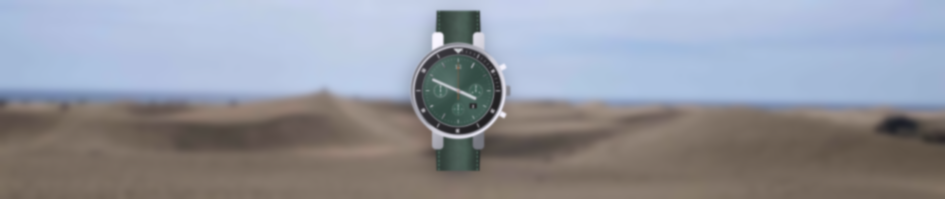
3:49
